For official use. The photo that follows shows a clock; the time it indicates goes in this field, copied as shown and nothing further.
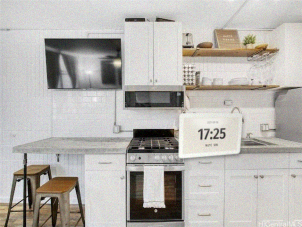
17:25
